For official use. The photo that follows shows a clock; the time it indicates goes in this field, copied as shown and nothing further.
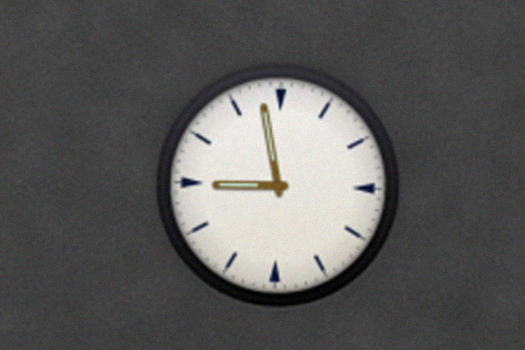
8:58
